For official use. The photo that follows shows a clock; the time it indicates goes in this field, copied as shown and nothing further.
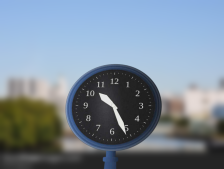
10:26
